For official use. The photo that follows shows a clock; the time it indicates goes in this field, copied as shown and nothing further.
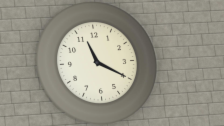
11:20
